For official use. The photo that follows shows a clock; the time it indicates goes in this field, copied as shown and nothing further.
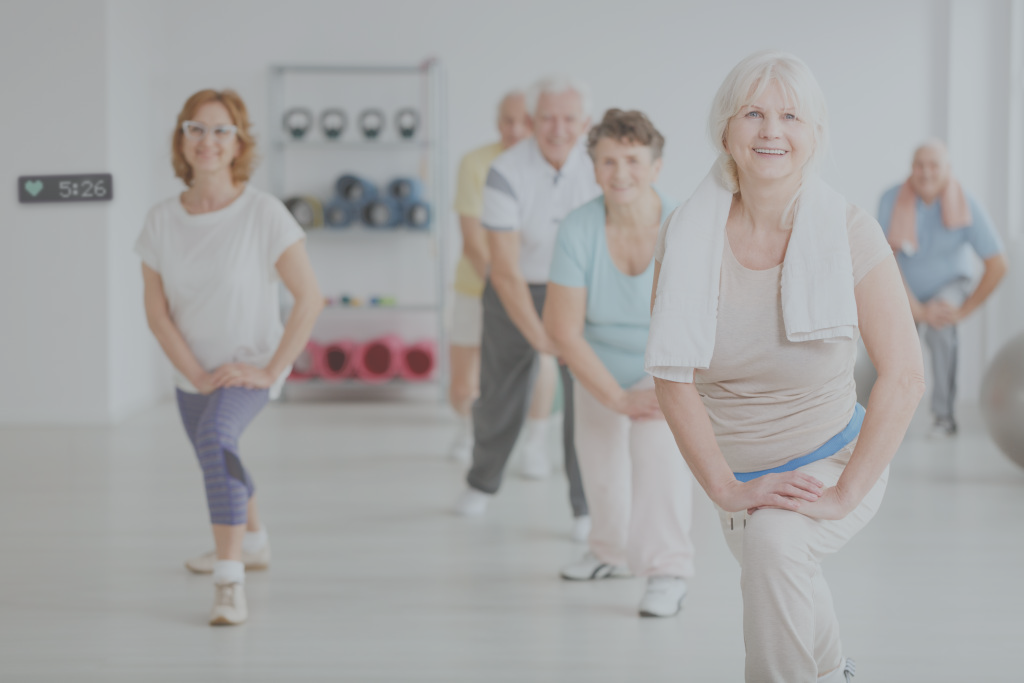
5:26
